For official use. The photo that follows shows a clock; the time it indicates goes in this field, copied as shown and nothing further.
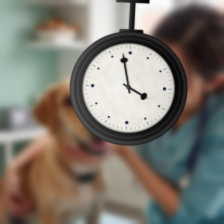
3:58
